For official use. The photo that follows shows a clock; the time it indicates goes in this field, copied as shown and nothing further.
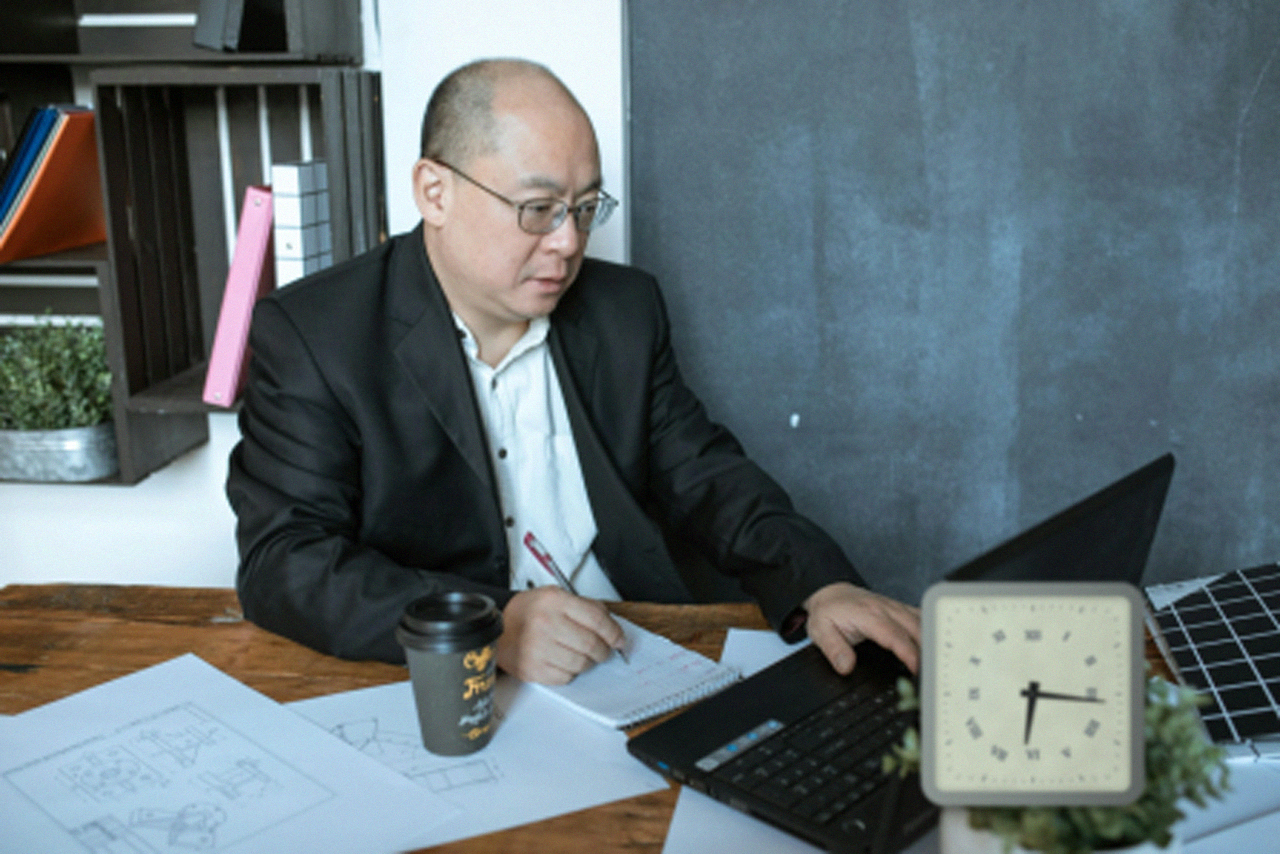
6:16
